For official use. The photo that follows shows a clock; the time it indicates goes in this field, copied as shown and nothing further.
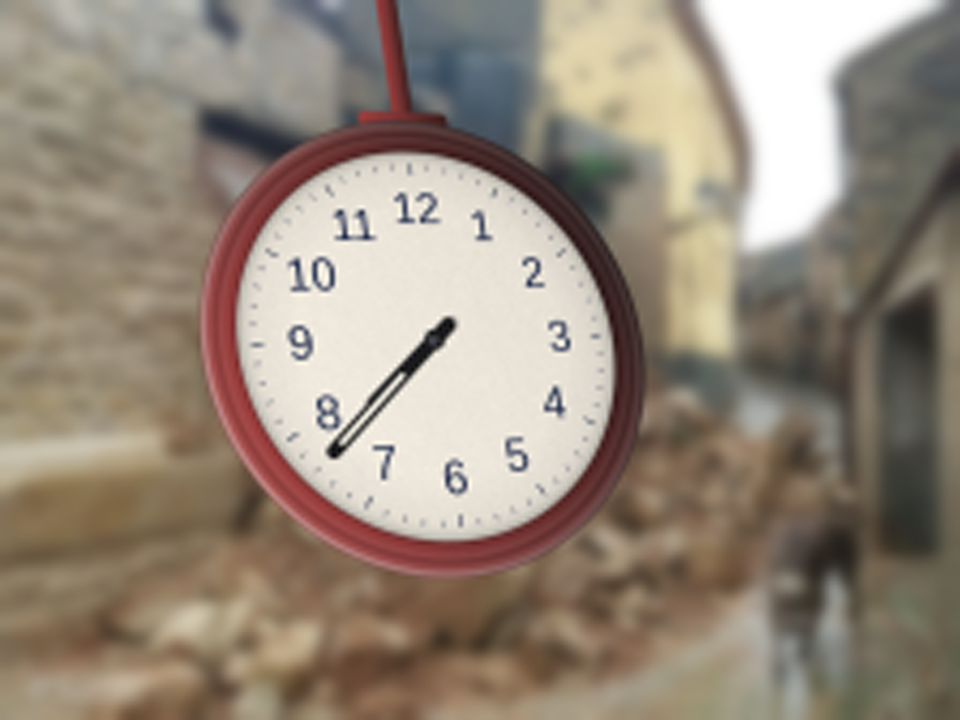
7:38
